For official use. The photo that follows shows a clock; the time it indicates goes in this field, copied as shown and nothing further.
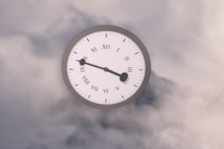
3:48
